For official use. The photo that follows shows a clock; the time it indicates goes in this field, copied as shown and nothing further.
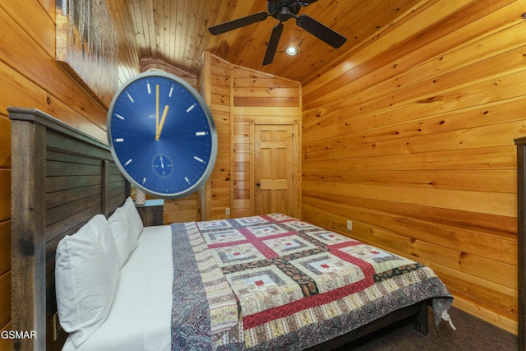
1:02
